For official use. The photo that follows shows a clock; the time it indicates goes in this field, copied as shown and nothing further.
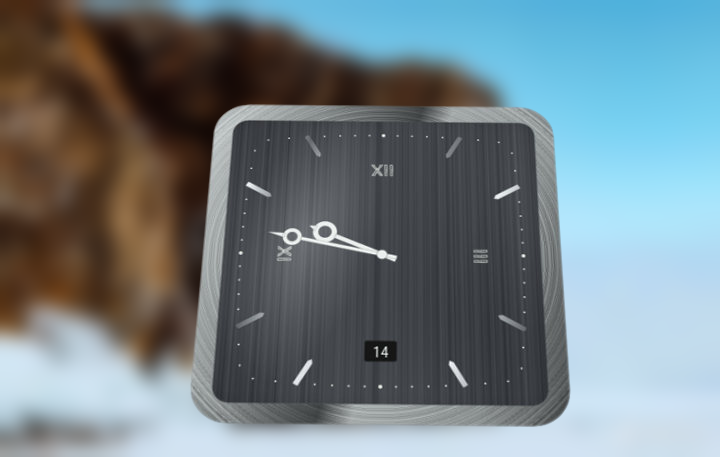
9:47
